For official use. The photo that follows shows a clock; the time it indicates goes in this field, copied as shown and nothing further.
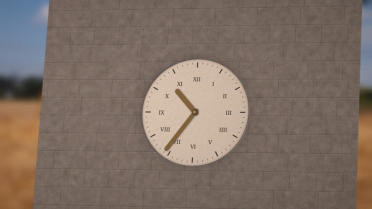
10:36
